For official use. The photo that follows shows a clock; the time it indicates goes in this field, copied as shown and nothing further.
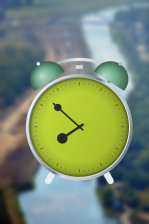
7:52
